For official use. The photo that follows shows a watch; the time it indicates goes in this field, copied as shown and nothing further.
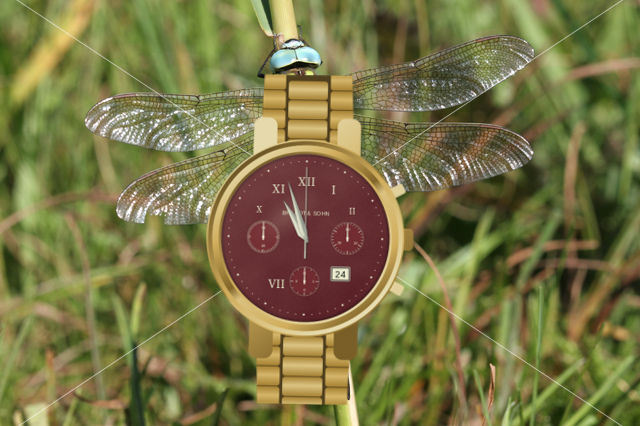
10:57
